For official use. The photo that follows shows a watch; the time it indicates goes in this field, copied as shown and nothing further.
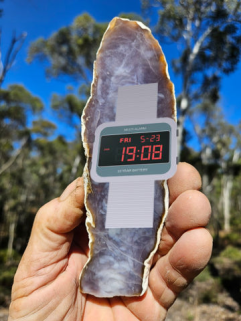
19:08
